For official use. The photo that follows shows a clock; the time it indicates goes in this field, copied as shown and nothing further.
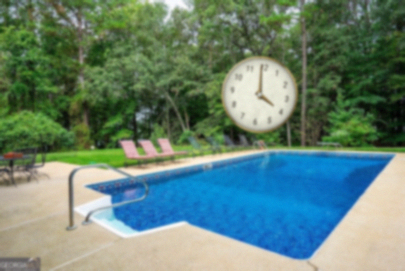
3:59
